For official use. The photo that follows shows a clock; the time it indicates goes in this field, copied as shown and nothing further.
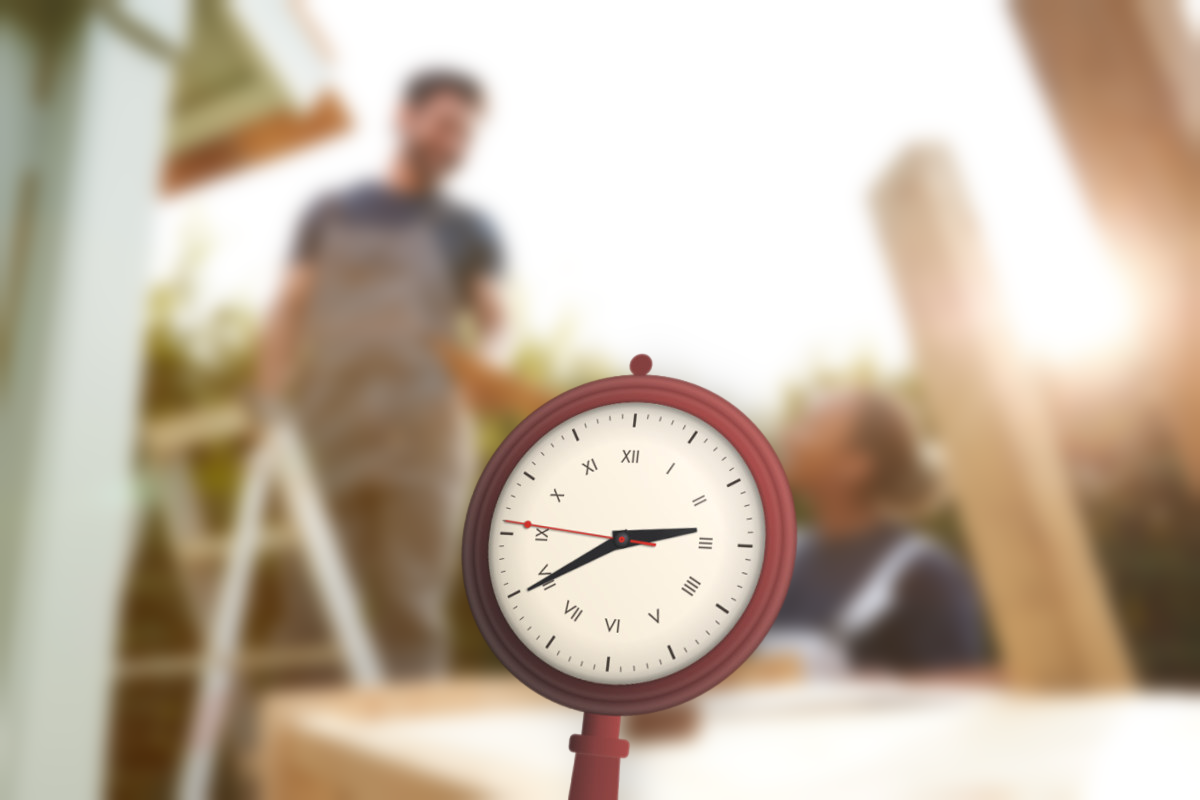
2:39:46
